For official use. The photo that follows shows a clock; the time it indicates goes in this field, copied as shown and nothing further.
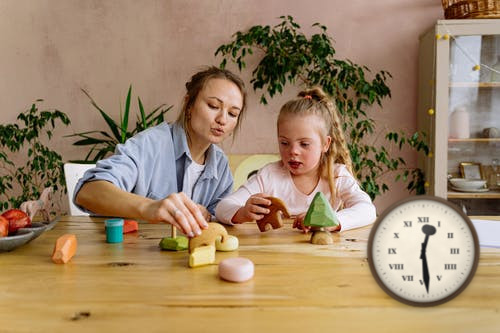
12:29
